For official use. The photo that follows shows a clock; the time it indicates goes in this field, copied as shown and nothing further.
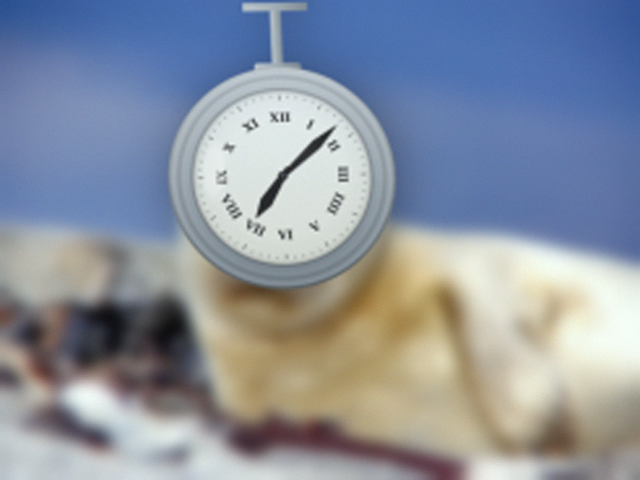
7:08
